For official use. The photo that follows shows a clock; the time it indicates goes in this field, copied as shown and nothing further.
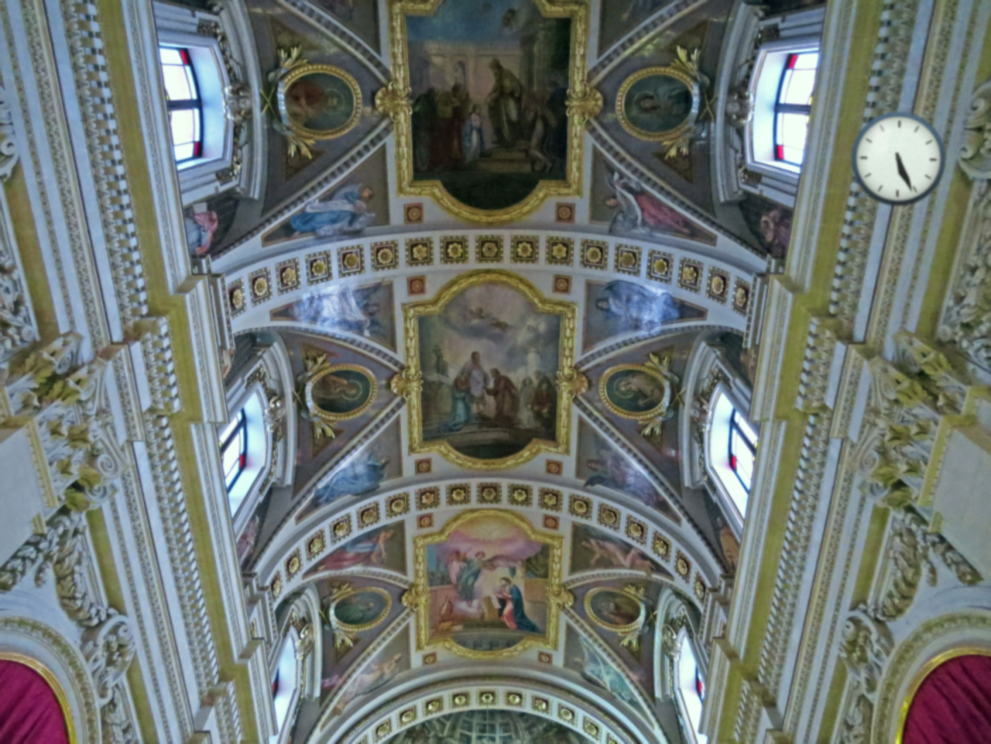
5:26
